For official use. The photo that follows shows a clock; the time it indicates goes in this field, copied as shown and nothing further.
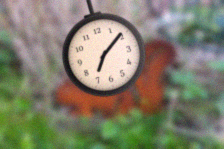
7:09
